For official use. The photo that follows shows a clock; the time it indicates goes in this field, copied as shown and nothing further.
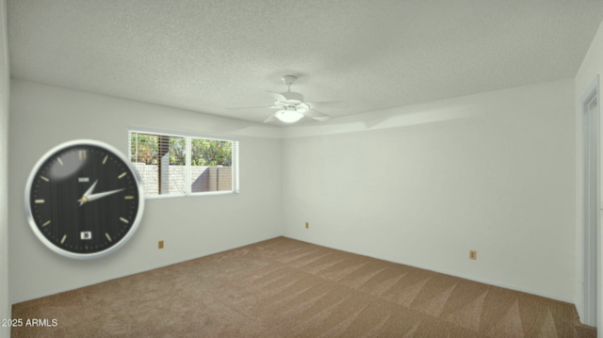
1:13
